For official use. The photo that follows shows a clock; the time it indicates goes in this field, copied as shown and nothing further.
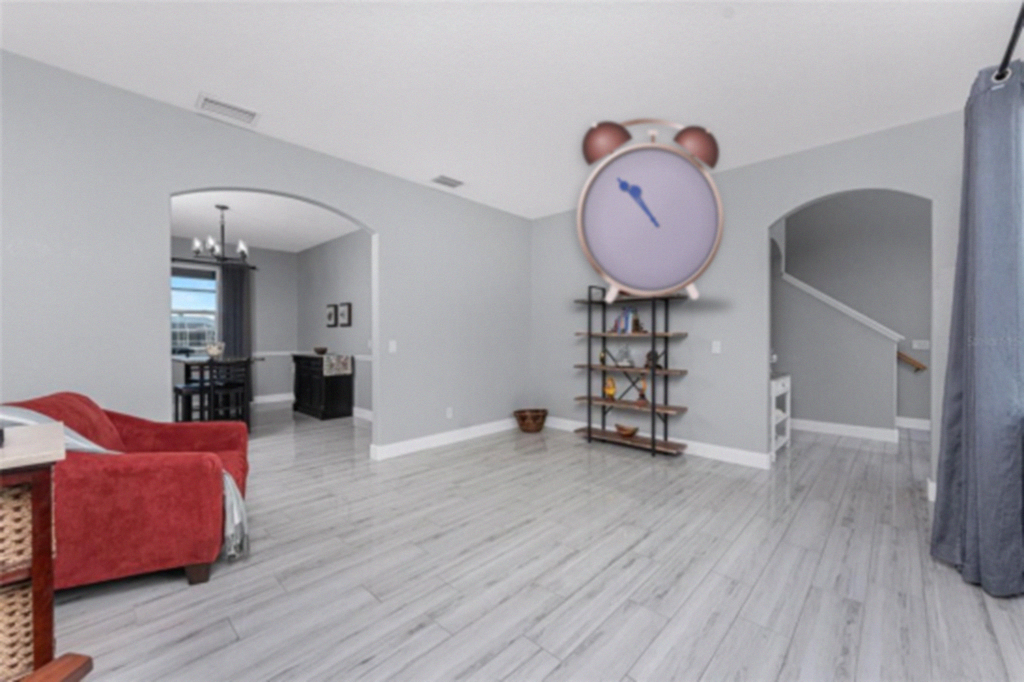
10:53
